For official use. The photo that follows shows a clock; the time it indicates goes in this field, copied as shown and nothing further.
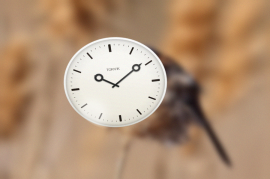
10:09
